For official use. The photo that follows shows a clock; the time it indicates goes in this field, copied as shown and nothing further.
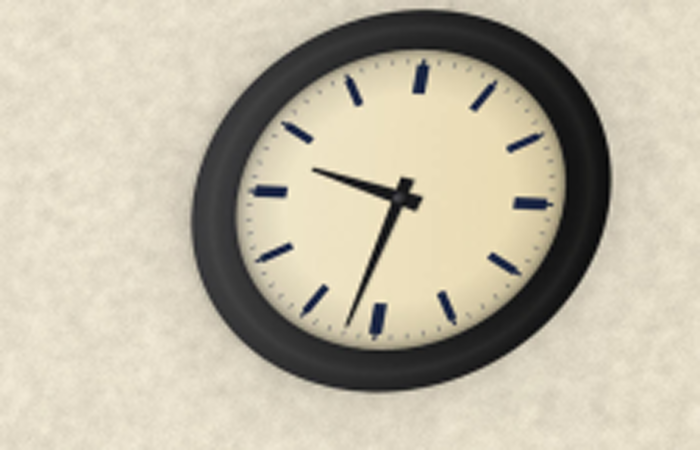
9:32
